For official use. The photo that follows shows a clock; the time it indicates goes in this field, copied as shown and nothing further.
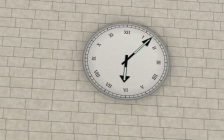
6:07
